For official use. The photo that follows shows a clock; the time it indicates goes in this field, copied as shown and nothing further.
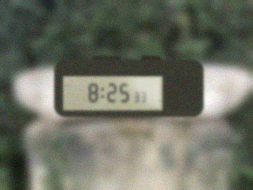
8:25
